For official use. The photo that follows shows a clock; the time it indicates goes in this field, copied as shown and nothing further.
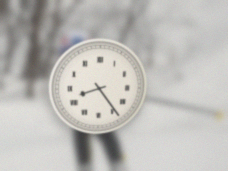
8:24
